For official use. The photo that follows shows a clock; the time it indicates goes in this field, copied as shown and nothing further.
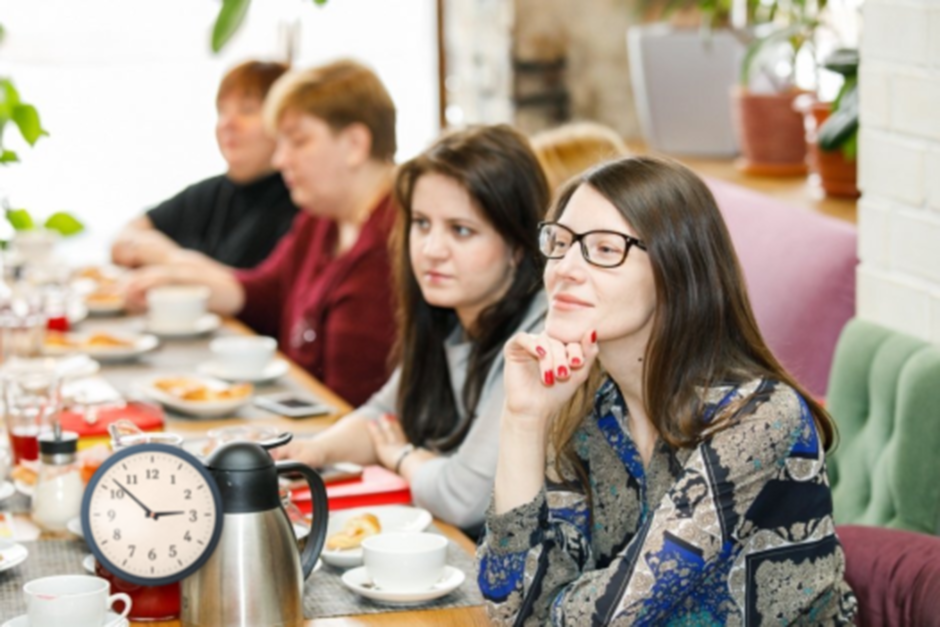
2:52
